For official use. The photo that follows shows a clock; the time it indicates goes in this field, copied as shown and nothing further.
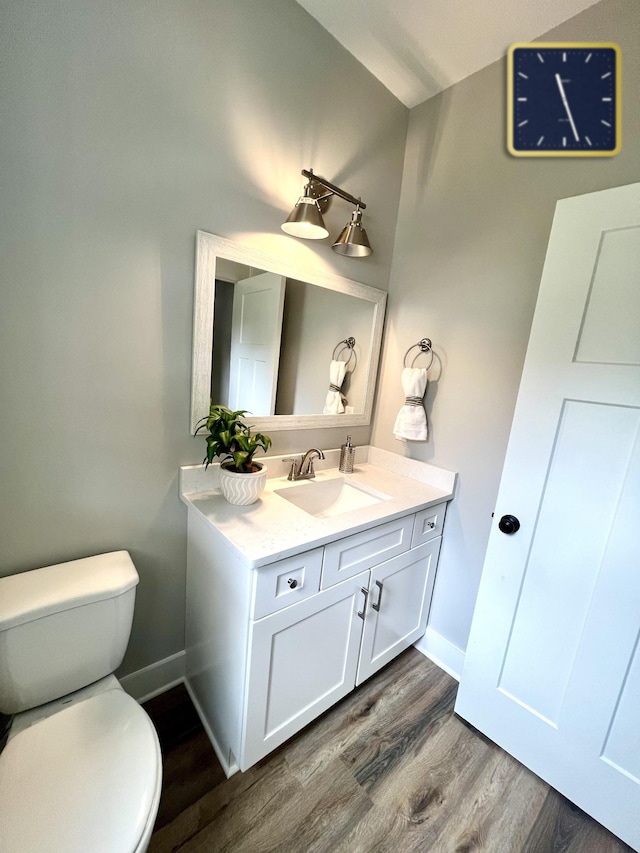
11:27
